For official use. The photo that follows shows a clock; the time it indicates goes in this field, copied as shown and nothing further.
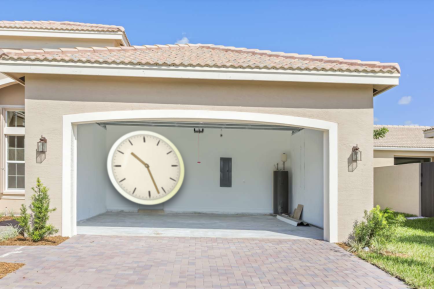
10:27
